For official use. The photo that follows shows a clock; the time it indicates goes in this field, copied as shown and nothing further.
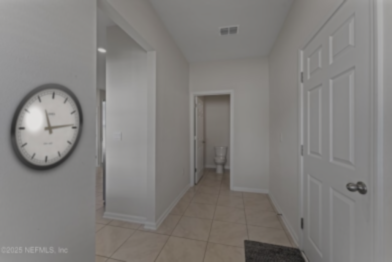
11:14
